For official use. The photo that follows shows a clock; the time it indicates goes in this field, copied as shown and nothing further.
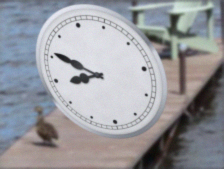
8:51
